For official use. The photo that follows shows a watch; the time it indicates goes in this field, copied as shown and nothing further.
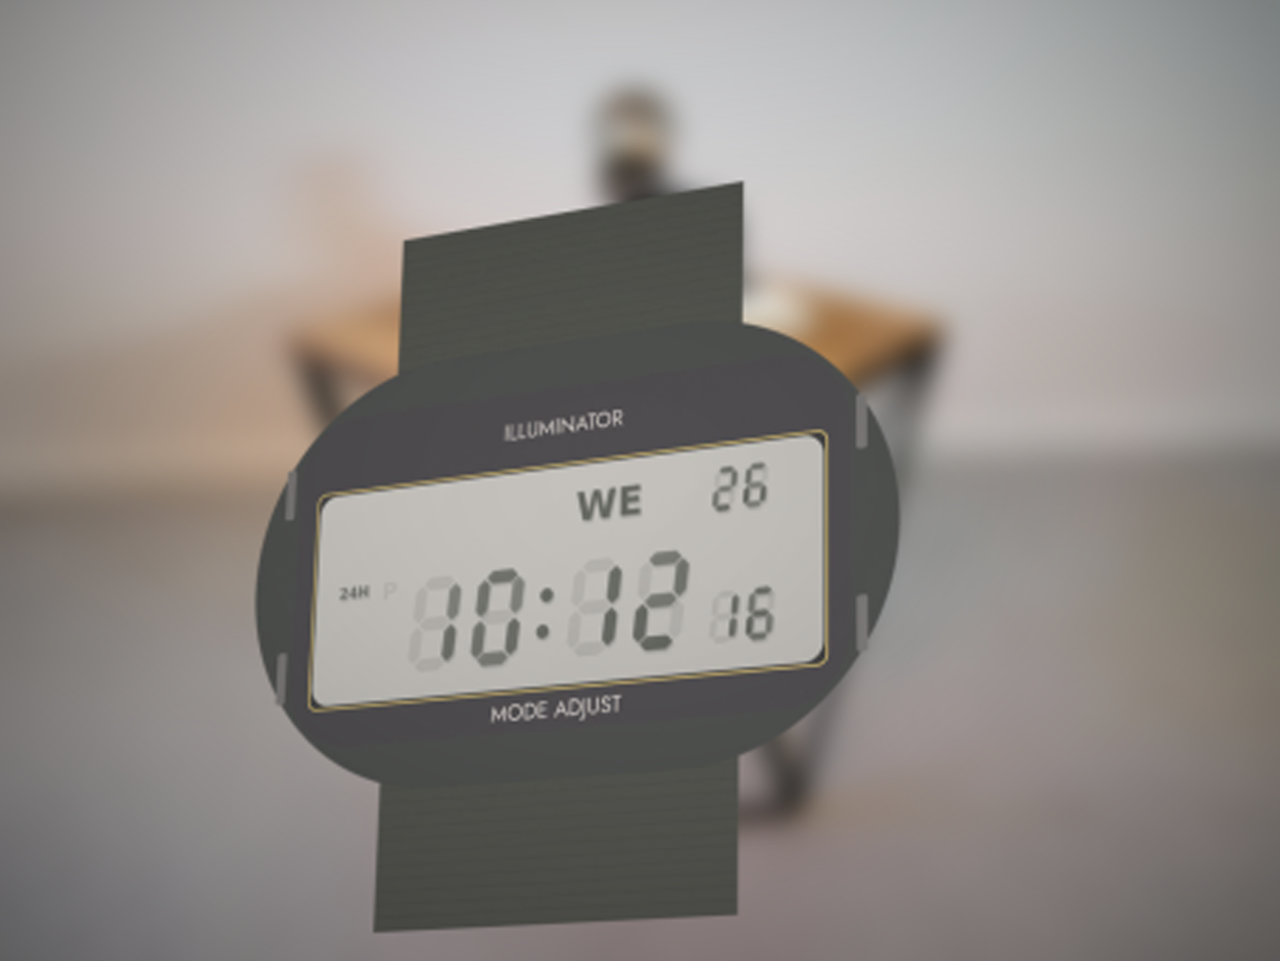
10:12:16
